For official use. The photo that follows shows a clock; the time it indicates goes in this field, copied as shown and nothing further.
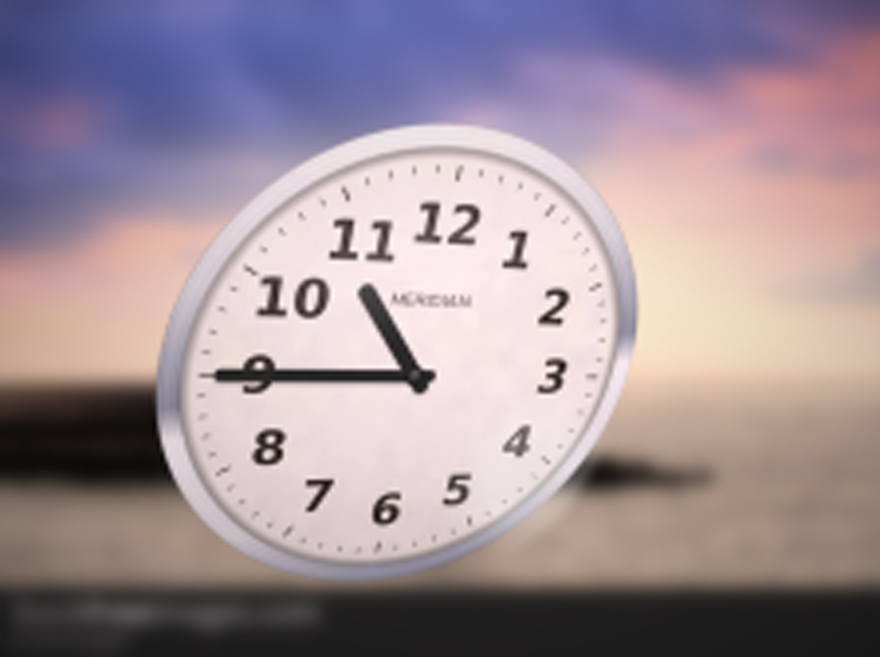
10:45
